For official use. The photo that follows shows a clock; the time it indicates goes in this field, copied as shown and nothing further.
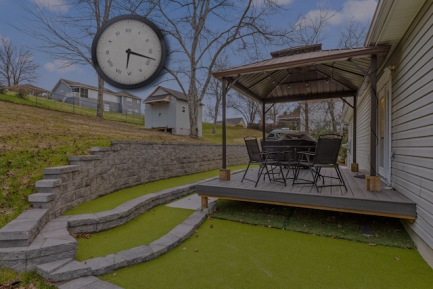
6:18
